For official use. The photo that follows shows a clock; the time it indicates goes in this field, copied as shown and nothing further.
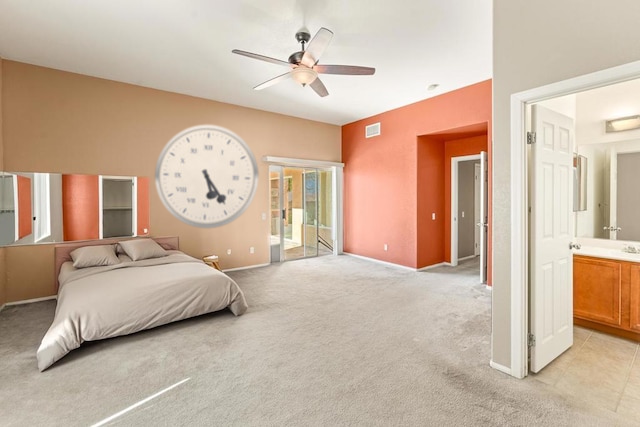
5:24
